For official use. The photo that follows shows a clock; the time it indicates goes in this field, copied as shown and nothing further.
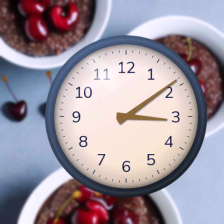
3:09
